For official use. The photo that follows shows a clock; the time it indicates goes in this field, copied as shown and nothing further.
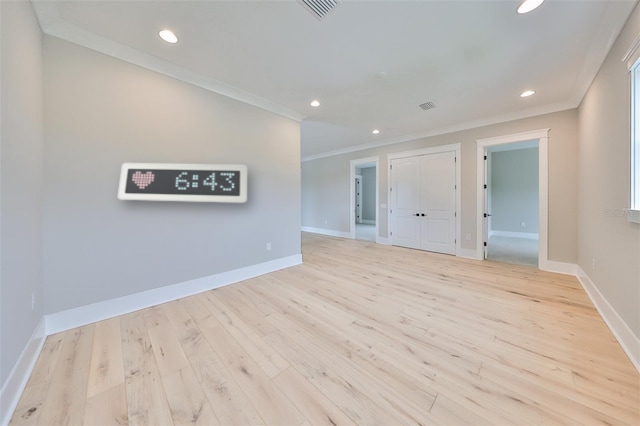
6:43
